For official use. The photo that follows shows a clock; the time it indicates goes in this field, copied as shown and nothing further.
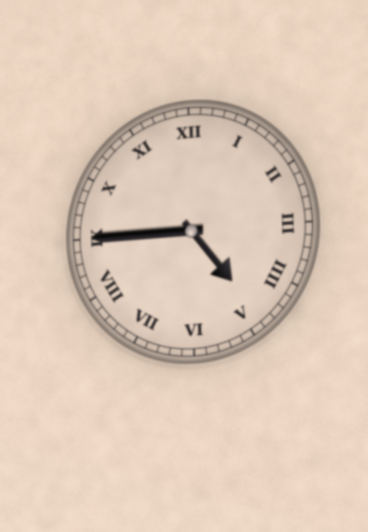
4:45
